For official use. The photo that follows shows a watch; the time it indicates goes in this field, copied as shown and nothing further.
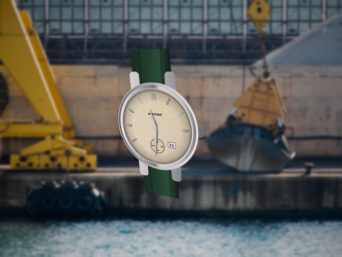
11:31
